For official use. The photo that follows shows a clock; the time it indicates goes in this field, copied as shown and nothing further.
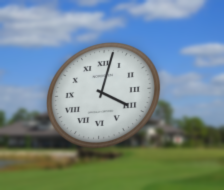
4:02
